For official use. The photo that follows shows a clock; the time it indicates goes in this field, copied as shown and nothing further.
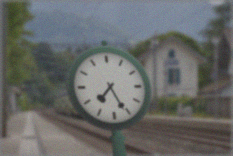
7:26
